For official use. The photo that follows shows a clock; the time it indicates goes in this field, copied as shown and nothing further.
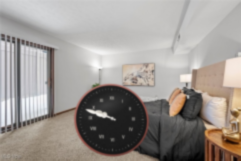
9:48
